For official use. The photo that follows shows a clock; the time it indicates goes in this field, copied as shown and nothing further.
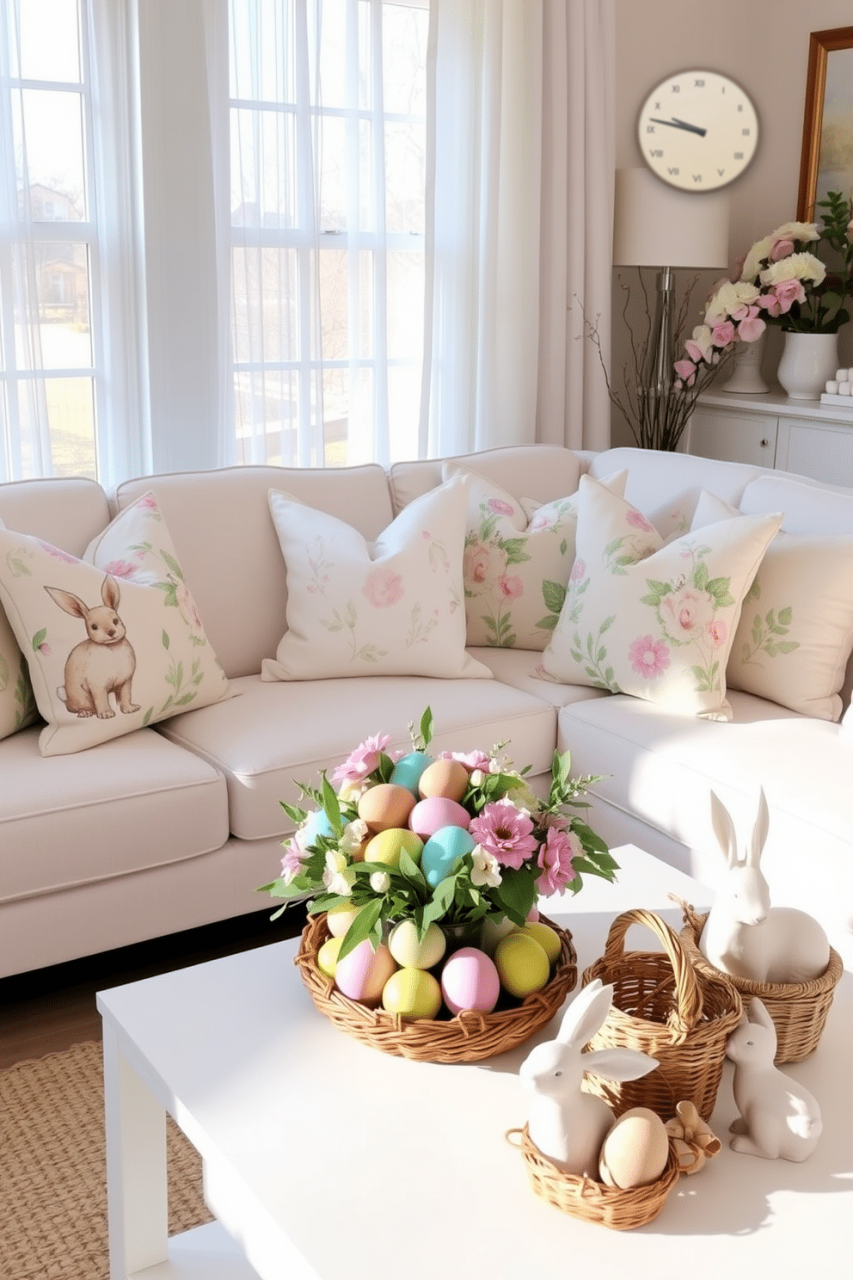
9:47
